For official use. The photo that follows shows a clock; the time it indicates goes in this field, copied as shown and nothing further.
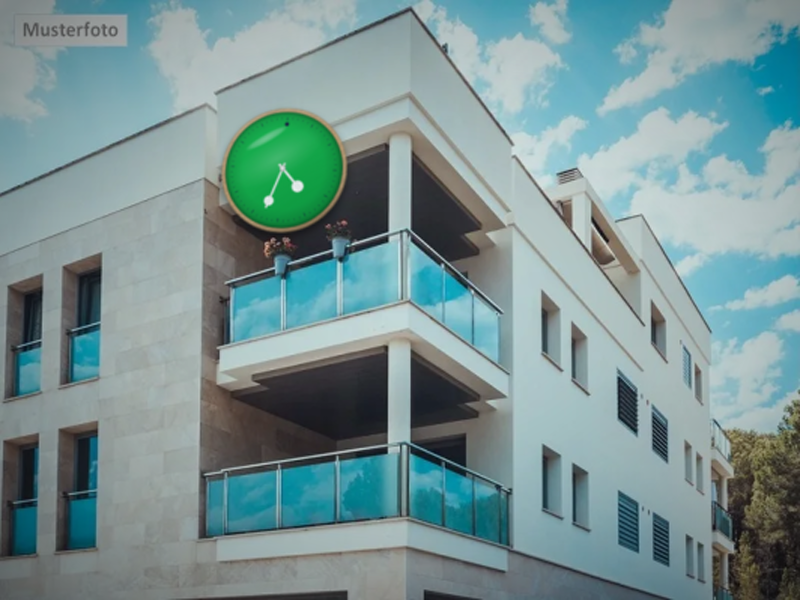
4:33
